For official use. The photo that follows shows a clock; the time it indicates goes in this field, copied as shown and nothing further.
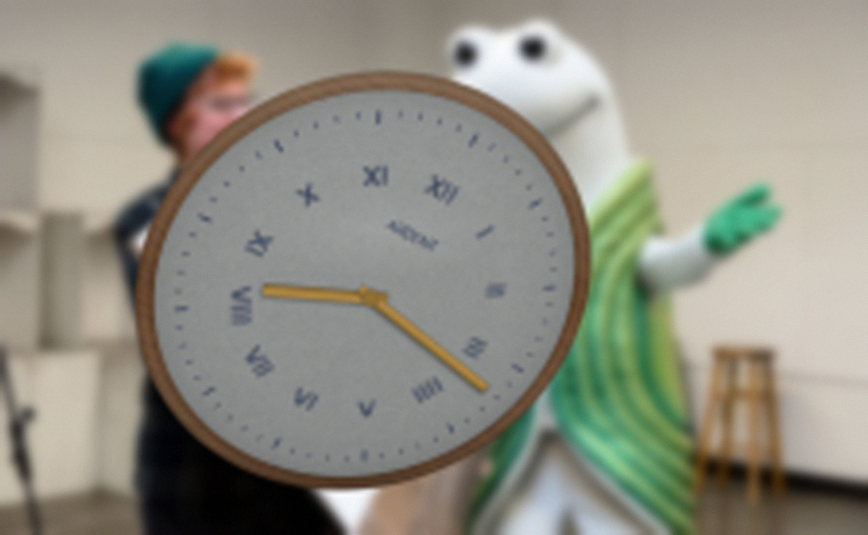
8:17
